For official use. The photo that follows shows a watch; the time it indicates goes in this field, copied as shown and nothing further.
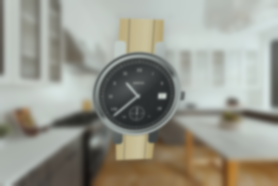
10:38
